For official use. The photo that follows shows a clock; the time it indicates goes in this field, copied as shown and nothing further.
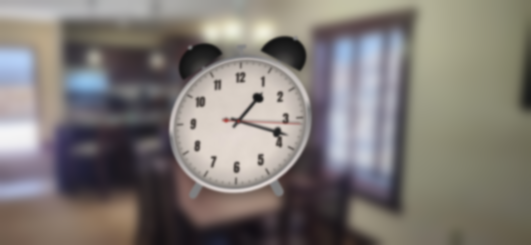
1:18:16
